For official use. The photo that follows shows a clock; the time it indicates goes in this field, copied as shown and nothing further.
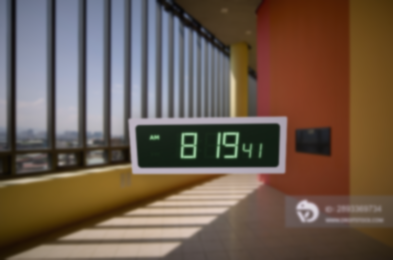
8:19:41
